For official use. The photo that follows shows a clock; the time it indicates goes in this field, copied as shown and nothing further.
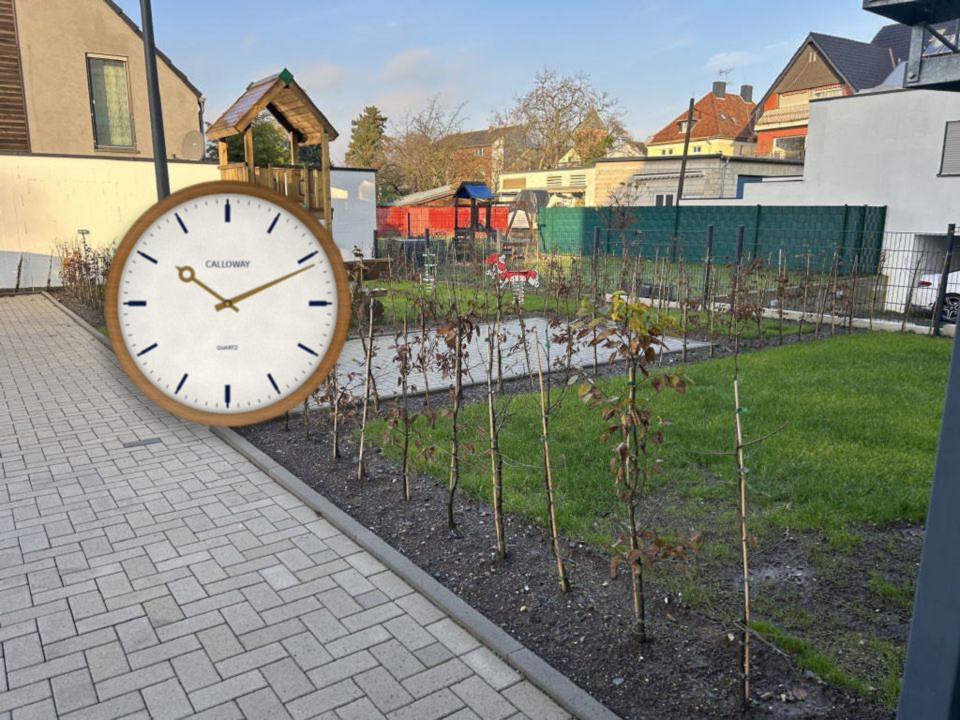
10:11
